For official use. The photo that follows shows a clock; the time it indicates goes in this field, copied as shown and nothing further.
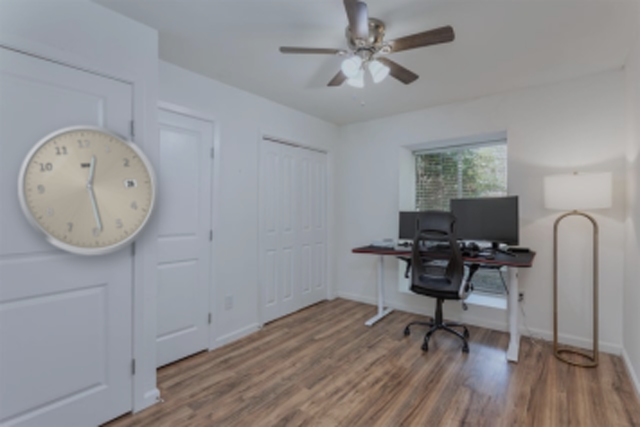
12:29
